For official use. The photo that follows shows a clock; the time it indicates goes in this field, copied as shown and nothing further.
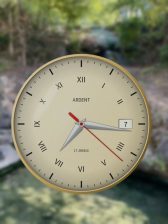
7:16:22
